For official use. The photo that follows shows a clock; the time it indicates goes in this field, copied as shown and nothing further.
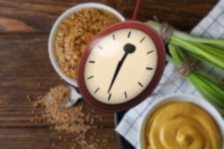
12:31
